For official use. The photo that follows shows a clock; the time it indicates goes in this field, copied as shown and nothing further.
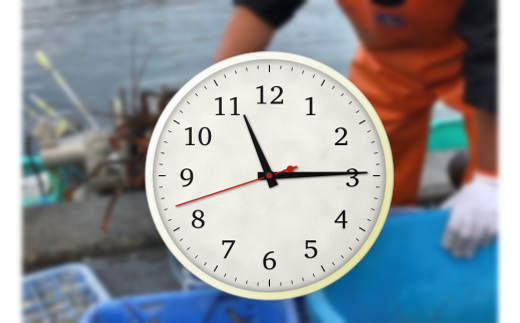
11:14:42
